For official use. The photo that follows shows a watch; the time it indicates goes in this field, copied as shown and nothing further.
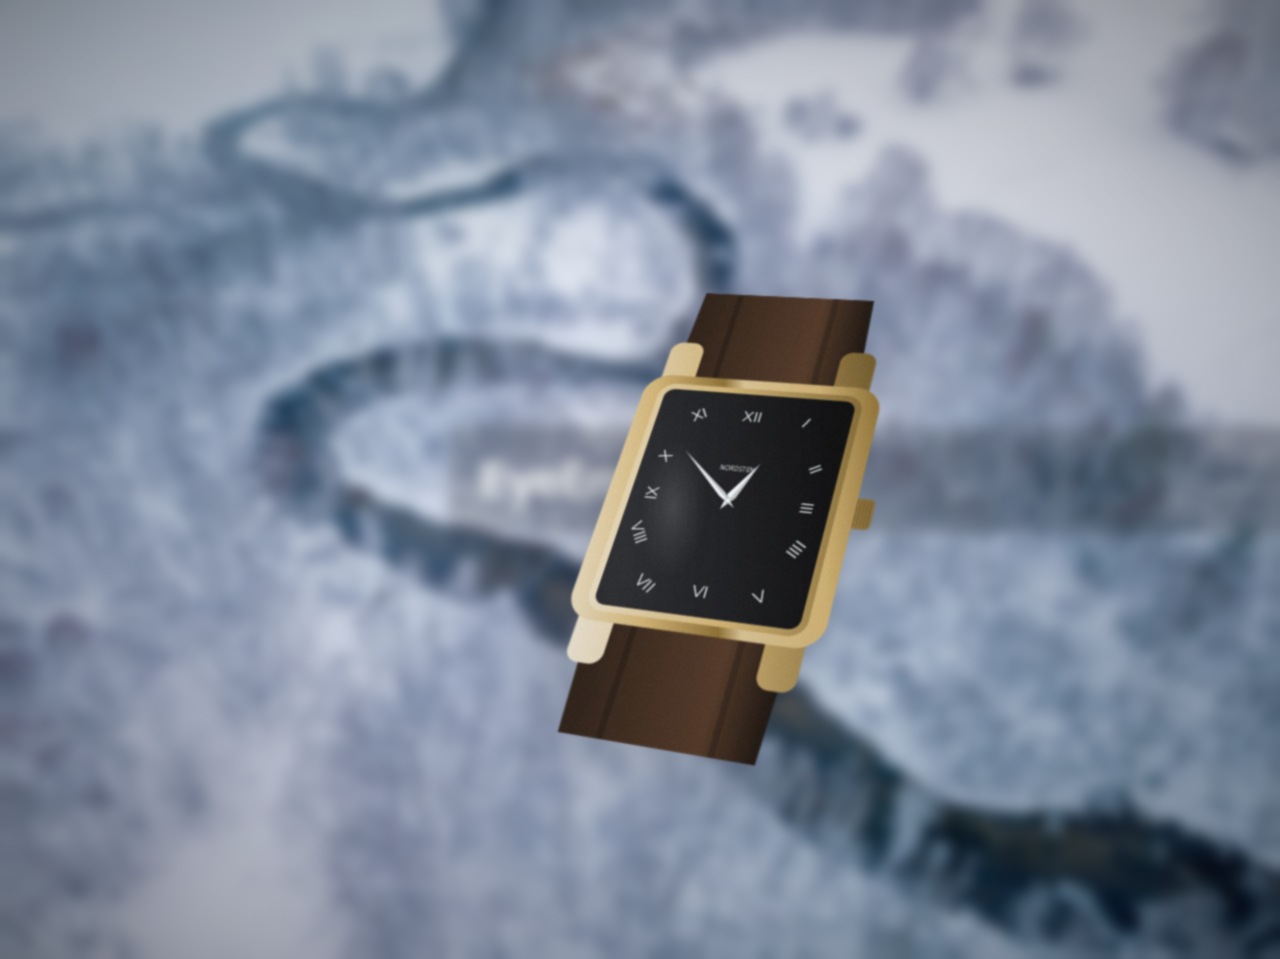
12:52
